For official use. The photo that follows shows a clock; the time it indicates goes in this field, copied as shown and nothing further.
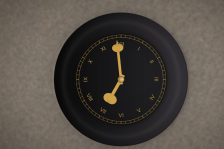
6:59
